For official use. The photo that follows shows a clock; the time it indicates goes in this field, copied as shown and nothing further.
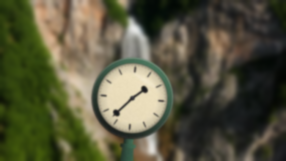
1:37
